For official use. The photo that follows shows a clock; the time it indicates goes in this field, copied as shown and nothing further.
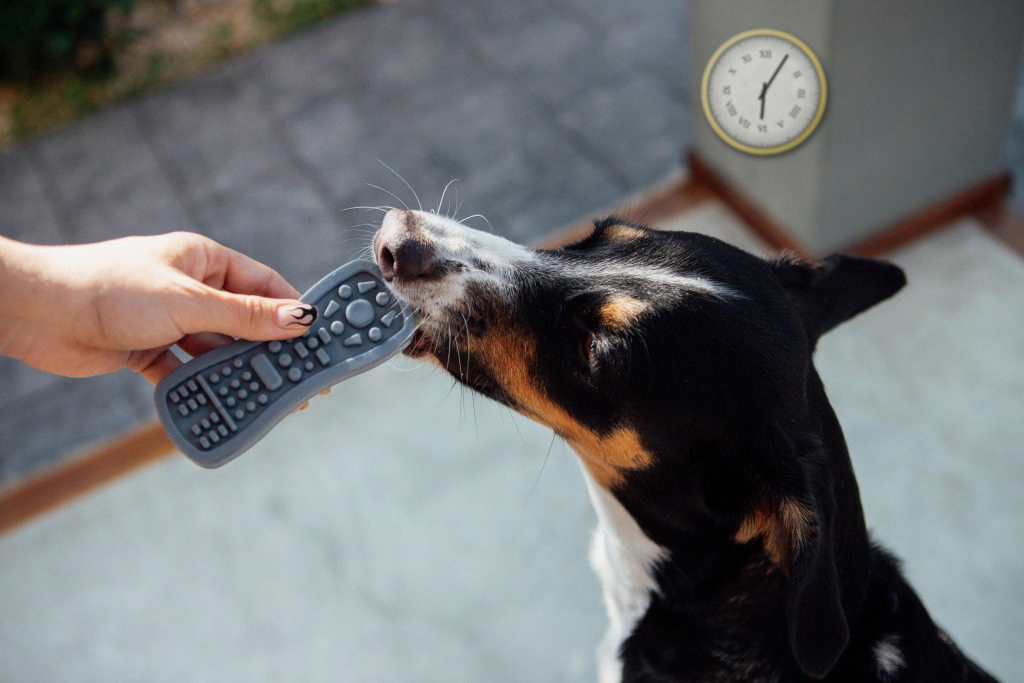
6:05
